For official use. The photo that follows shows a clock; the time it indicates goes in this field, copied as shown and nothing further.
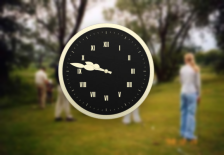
9:47
